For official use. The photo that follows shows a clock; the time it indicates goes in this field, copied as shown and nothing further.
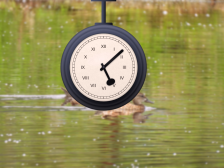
5:08
